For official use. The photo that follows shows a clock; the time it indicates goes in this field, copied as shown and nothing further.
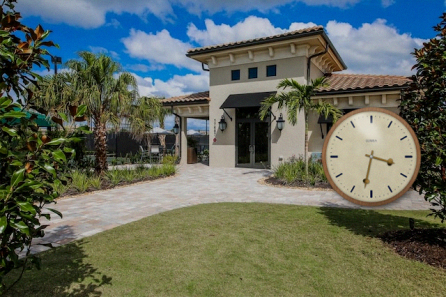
3:32
